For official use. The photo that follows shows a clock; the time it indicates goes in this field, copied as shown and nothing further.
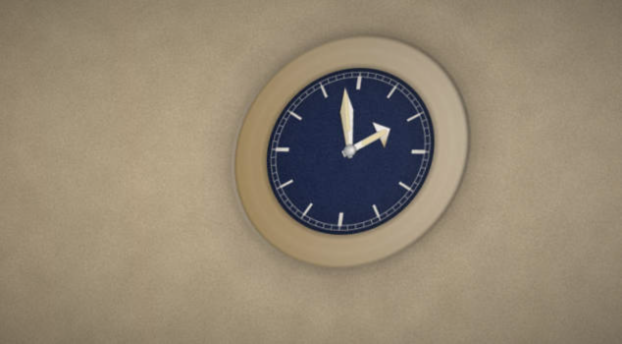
1:58
